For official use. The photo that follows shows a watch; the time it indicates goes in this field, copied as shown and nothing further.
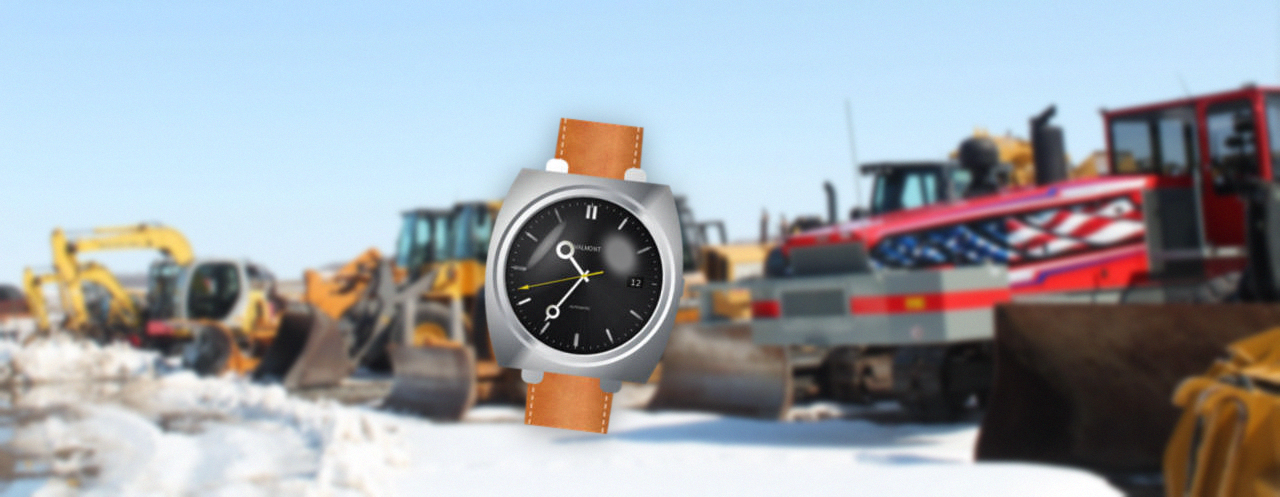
10:35:42
